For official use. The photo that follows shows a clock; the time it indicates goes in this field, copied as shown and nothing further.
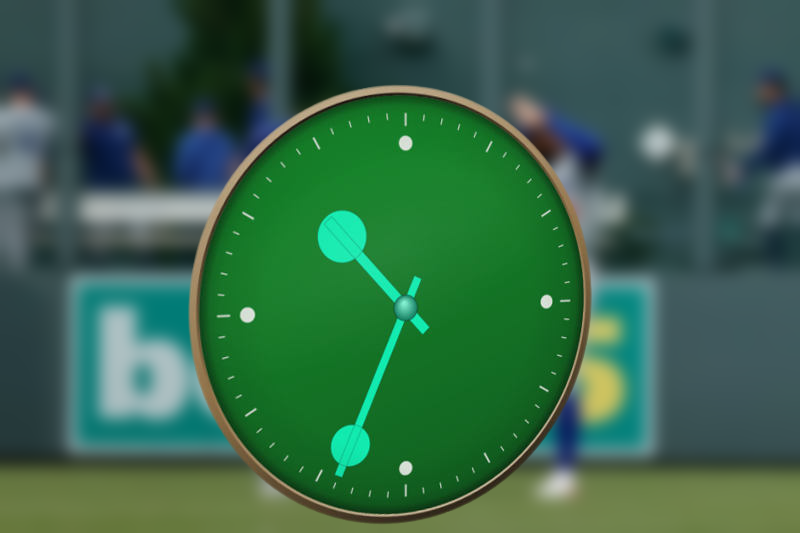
10:34
